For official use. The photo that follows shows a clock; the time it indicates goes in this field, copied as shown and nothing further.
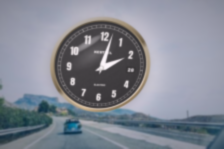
2:02
